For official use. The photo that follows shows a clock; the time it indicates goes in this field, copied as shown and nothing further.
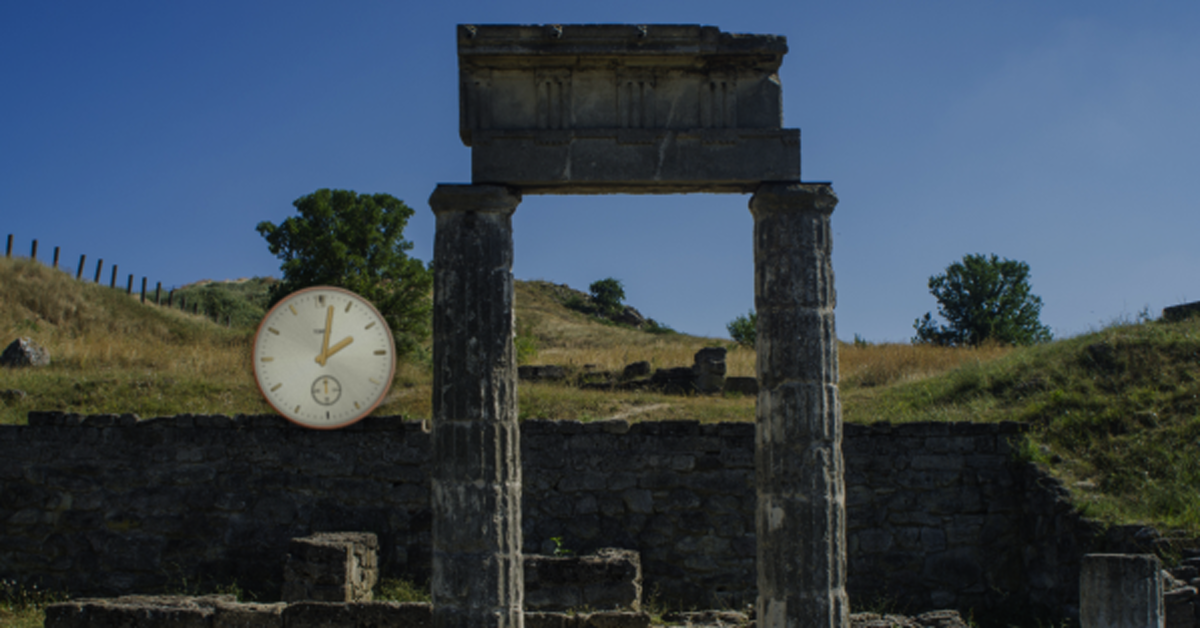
2:02
